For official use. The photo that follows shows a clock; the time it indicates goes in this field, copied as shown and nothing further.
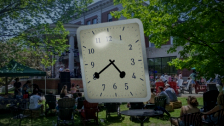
4:40
